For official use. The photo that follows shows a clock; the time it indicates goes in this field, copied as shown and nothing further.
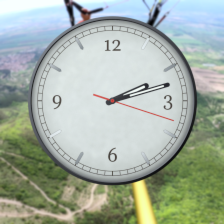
2:12:18
